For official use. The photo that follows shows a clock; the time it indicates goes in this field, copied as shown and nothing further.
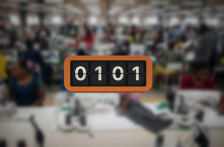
1:01
